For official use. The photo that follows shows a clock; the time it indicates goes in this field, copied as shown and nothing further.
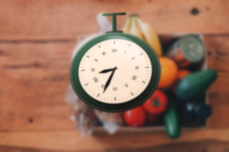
8:34
